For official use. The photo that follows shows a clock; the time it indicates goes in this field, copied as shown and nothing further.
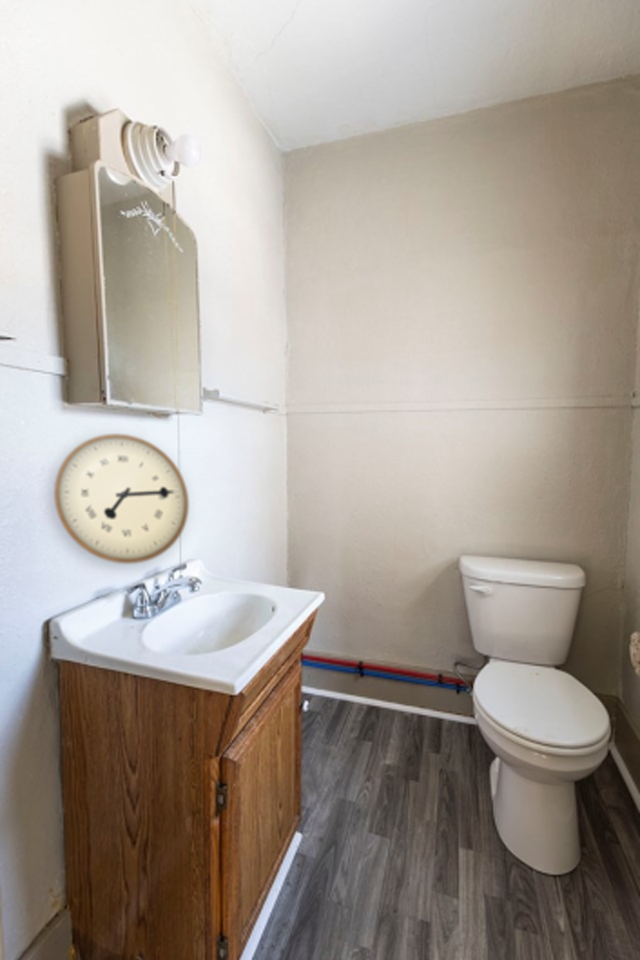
7:14
